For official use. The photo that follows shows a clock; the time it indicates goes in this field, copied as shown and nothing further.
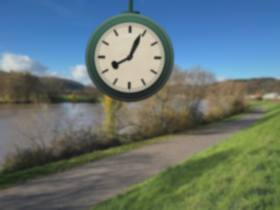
8:04
